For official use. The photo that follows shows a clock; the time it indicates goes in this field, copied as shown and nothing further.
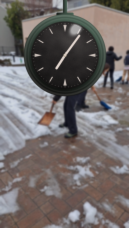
7:06
